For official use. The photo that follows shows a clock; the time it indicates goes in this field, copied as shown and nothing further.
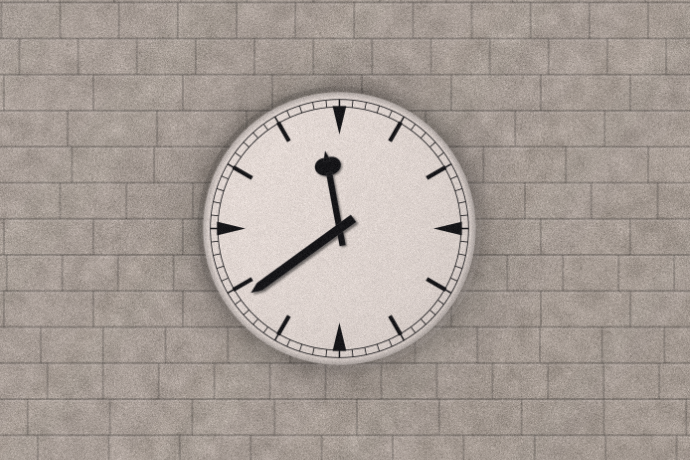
11:39
